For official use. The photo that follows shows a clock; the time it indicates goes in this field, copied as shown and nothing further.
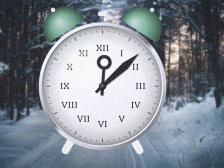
12:08
